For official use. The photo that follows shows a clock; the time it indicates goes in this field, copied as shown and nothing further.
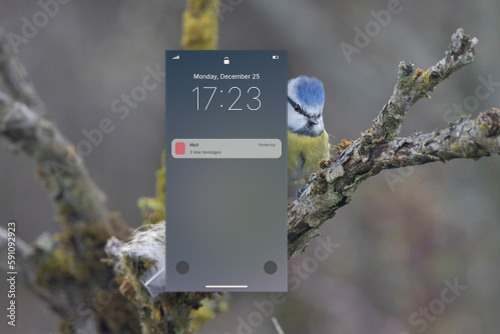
17:23
